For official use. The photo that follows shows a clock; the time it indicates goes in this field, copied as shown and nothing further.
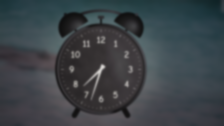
7:33
